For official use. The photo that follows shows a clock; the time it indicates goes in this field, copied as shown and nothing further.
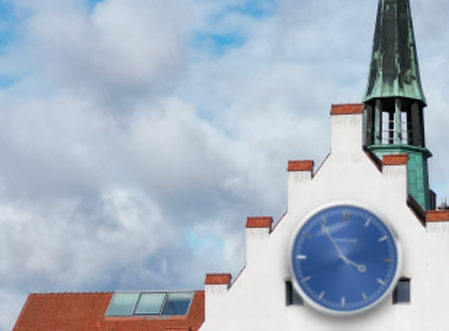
3:54
